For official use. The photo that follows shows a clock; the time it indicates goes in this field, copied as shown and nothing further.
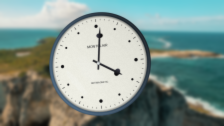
4:01
